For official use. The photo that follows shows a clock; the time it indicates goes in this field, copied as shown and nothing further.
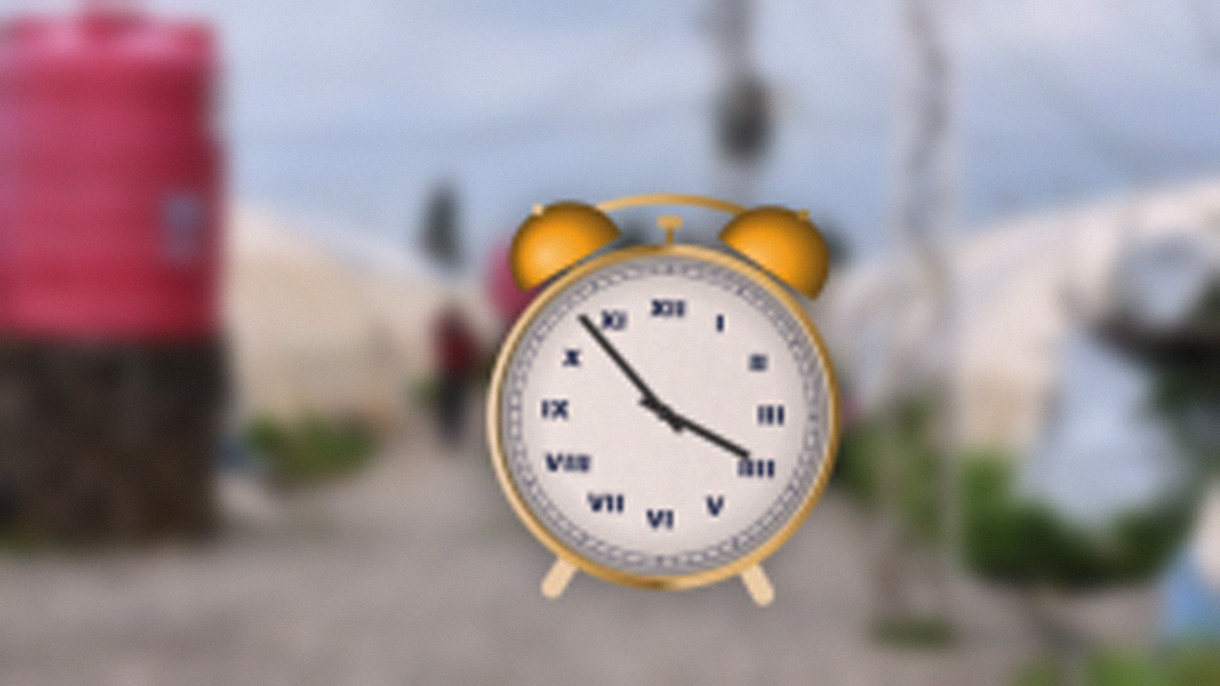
3:53
